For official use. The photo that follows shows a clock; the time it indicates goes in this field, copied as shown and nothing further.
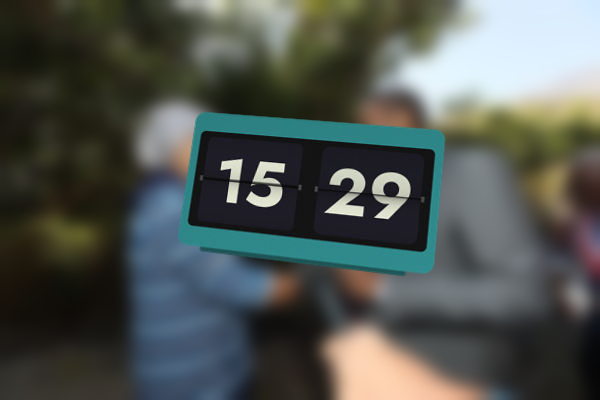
15:29
